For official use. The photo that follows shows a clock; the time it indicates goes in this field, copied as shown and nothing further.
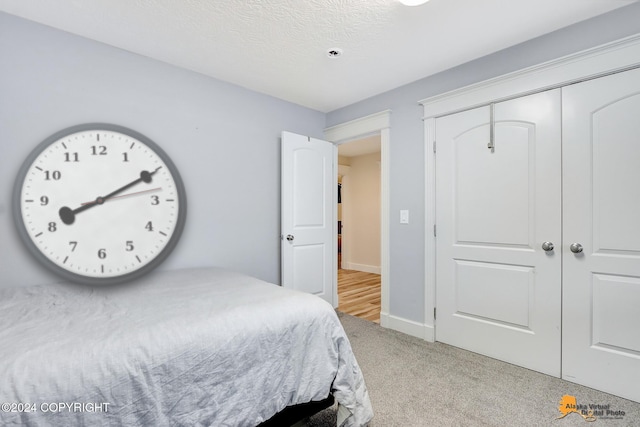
8:10:13
